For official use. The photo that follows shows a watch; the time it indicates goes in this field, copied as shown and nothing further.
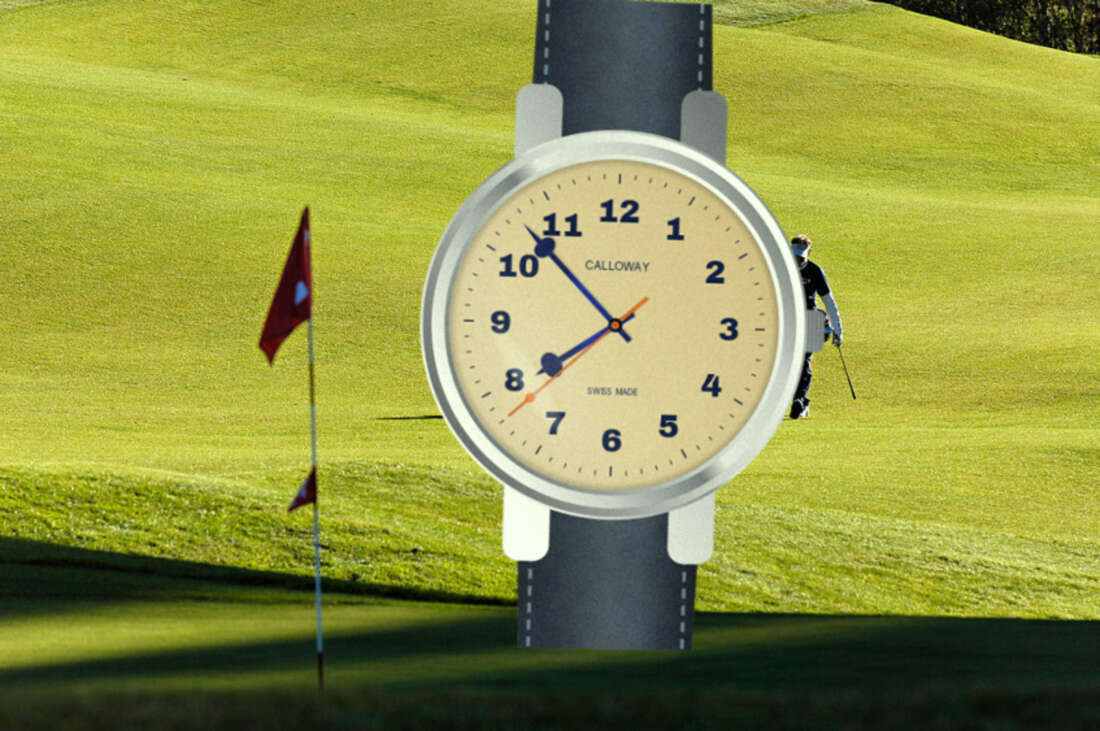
7:52:38
